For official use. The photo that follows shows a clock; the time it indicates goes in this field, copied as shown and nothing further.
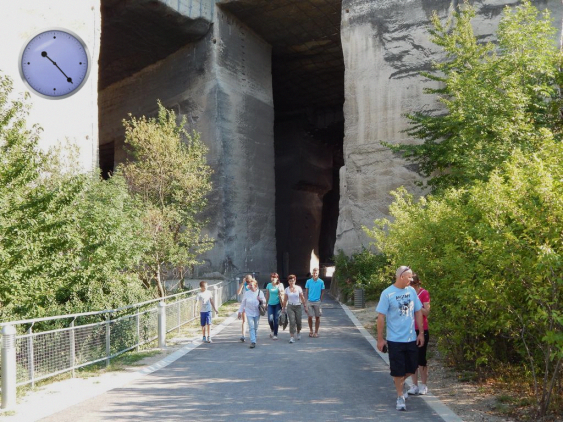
10:23
